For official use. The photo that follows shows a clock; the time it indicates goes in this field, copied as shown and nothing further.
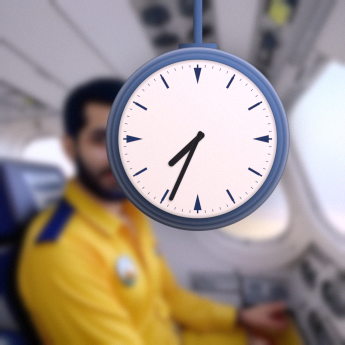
7:34
